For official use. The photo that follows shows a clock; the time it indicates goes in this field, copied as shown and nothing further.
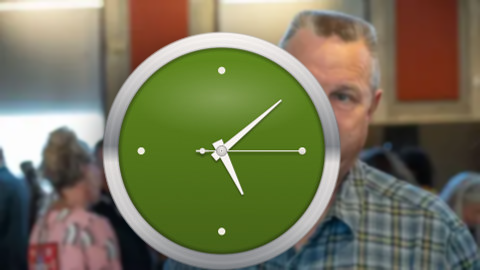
5:08:15
